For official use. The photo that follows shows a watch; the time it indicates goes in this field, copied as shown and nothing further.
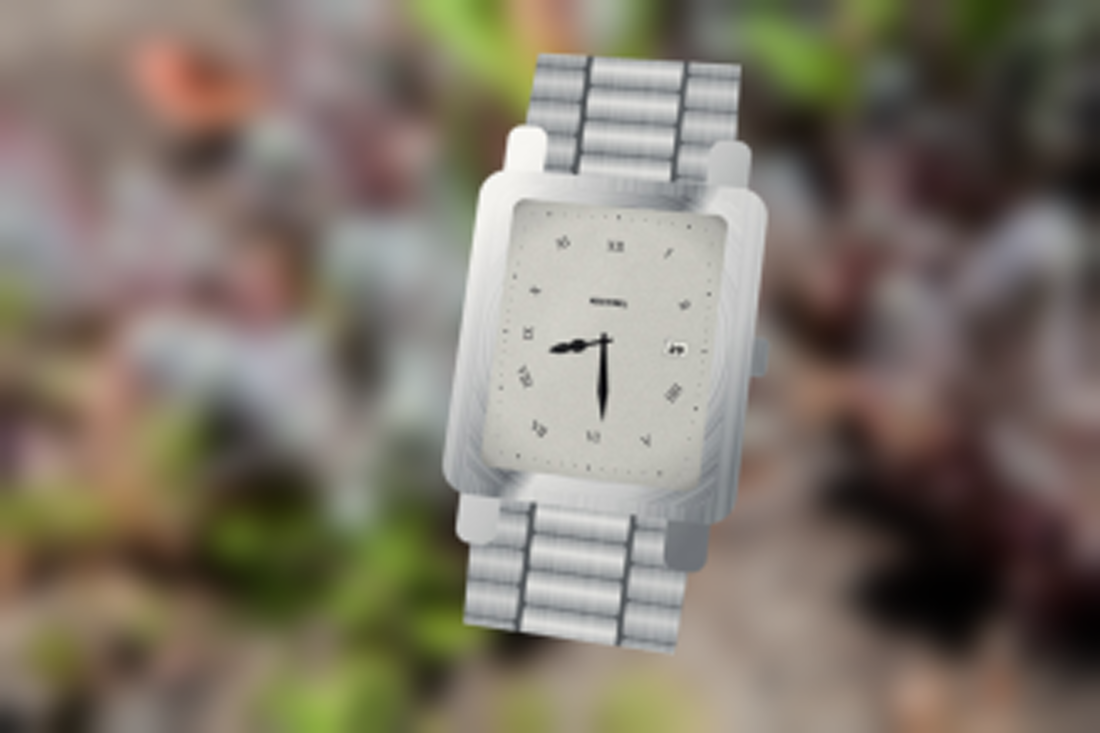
8:29
